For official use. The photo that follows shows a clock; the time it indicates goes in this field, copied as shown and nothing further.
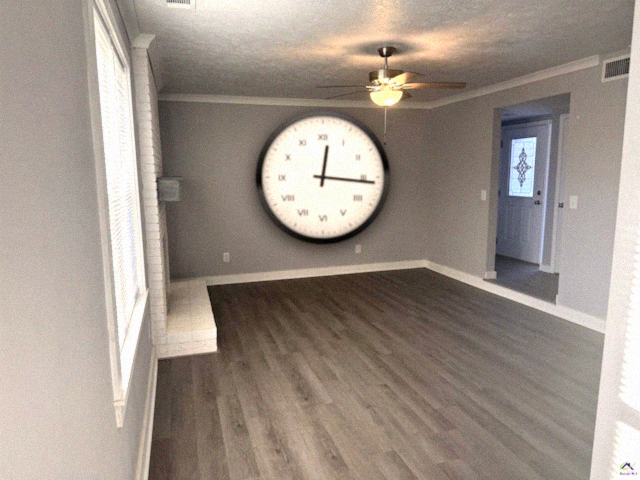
12:16
